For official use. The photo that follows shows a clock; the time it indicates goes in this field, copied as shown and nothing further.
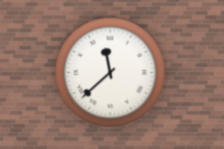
11:38
